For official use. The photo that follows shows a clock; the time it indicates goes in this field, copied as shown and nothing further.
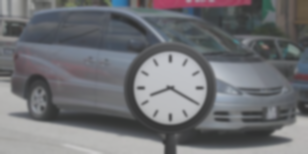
8:20
